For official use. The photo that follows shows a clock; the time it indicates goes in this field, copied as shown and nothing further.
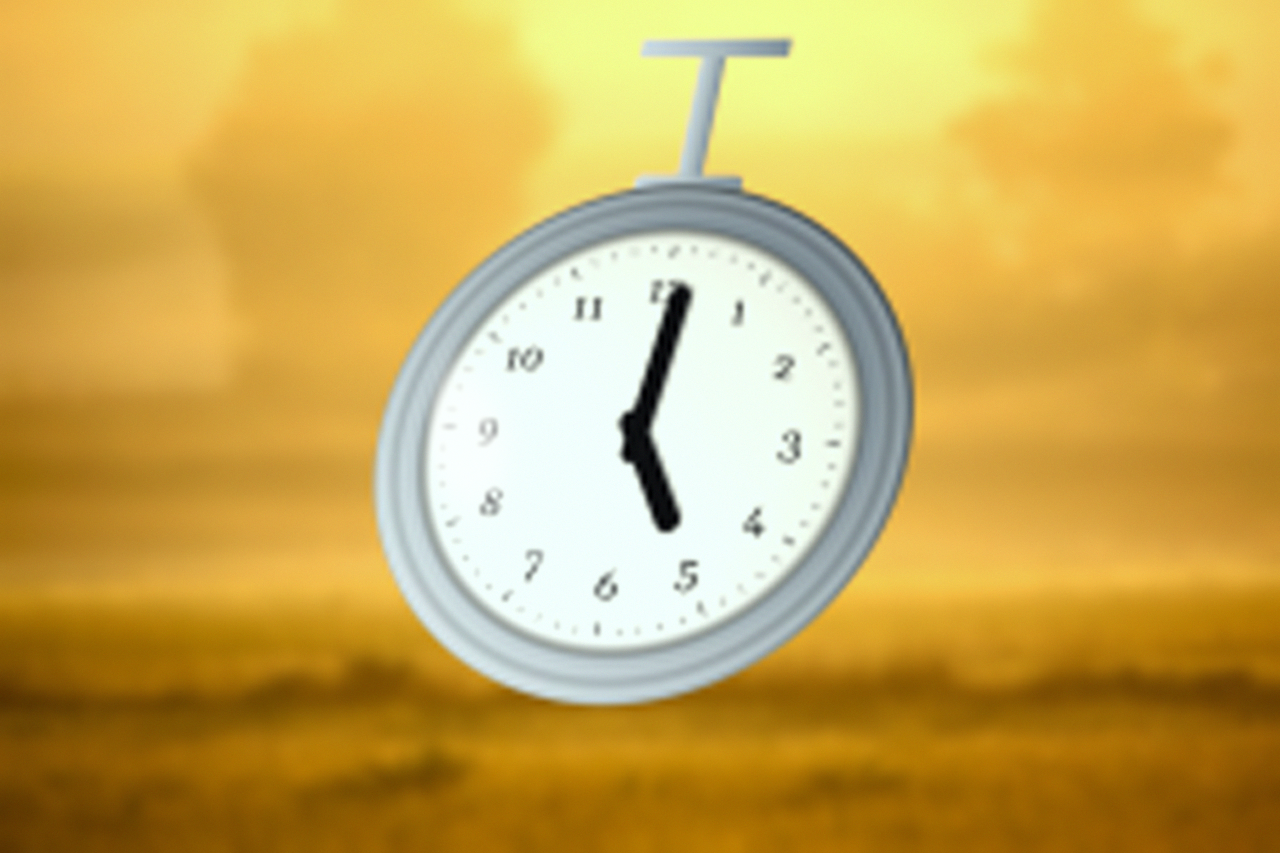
5:01
